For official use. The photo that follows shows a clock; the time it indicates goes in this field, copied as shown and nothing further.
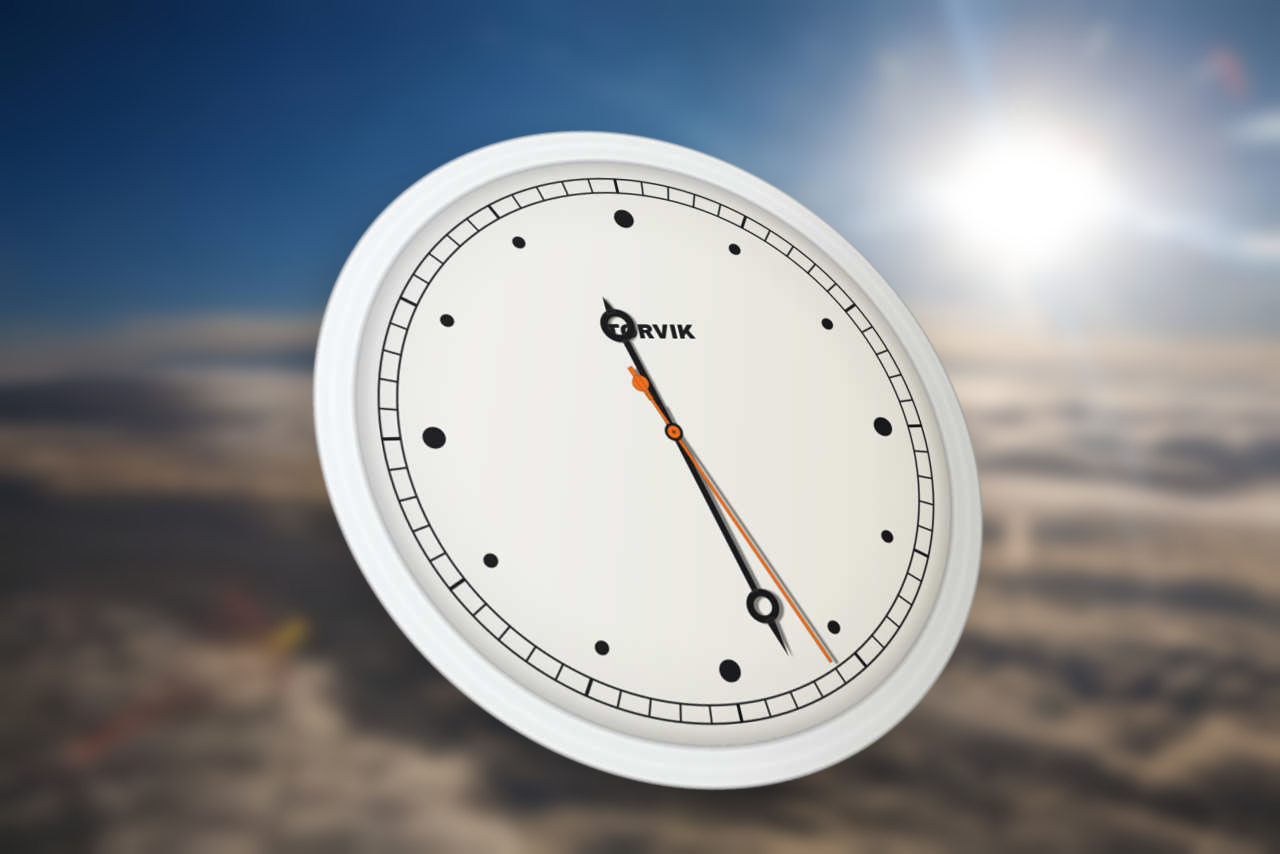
11:27:26
